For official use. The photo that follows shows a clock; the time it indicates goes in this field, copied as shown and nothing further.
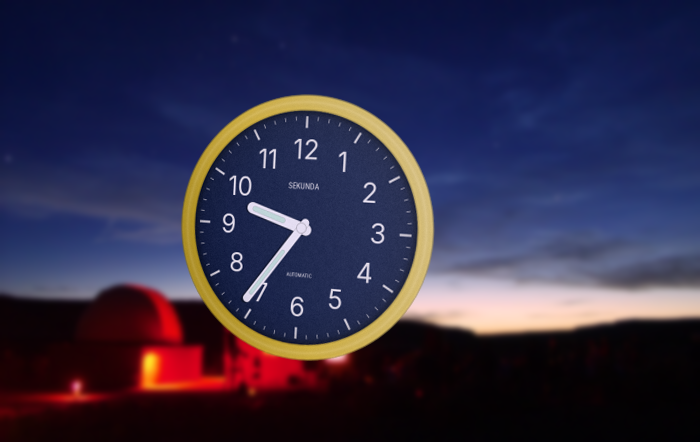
9:36
